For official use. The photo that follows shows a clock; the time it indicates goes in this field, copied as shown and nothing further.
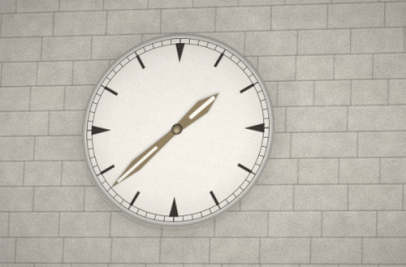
1:38
